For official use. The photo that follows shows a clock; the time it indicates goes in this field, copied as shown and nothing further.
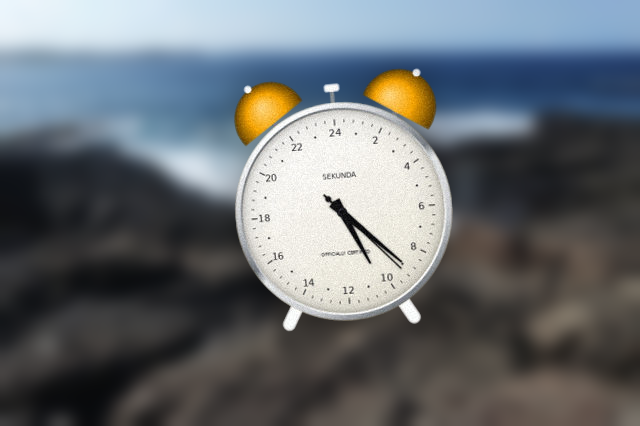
10:22:23
